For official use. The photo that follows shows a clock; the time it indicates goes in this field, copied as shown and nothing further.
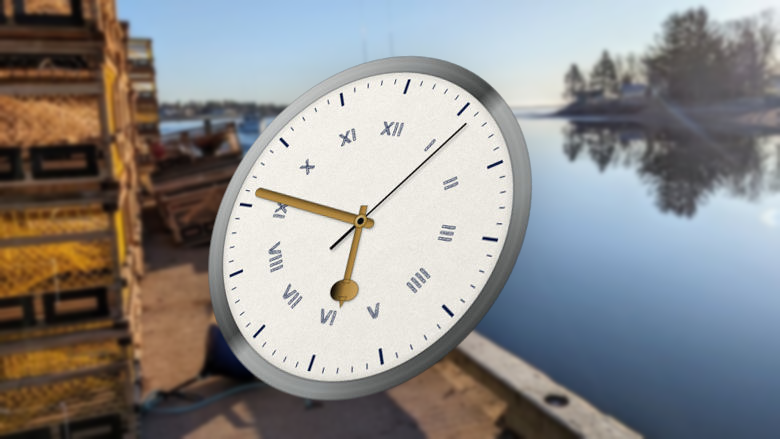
5:46:06
